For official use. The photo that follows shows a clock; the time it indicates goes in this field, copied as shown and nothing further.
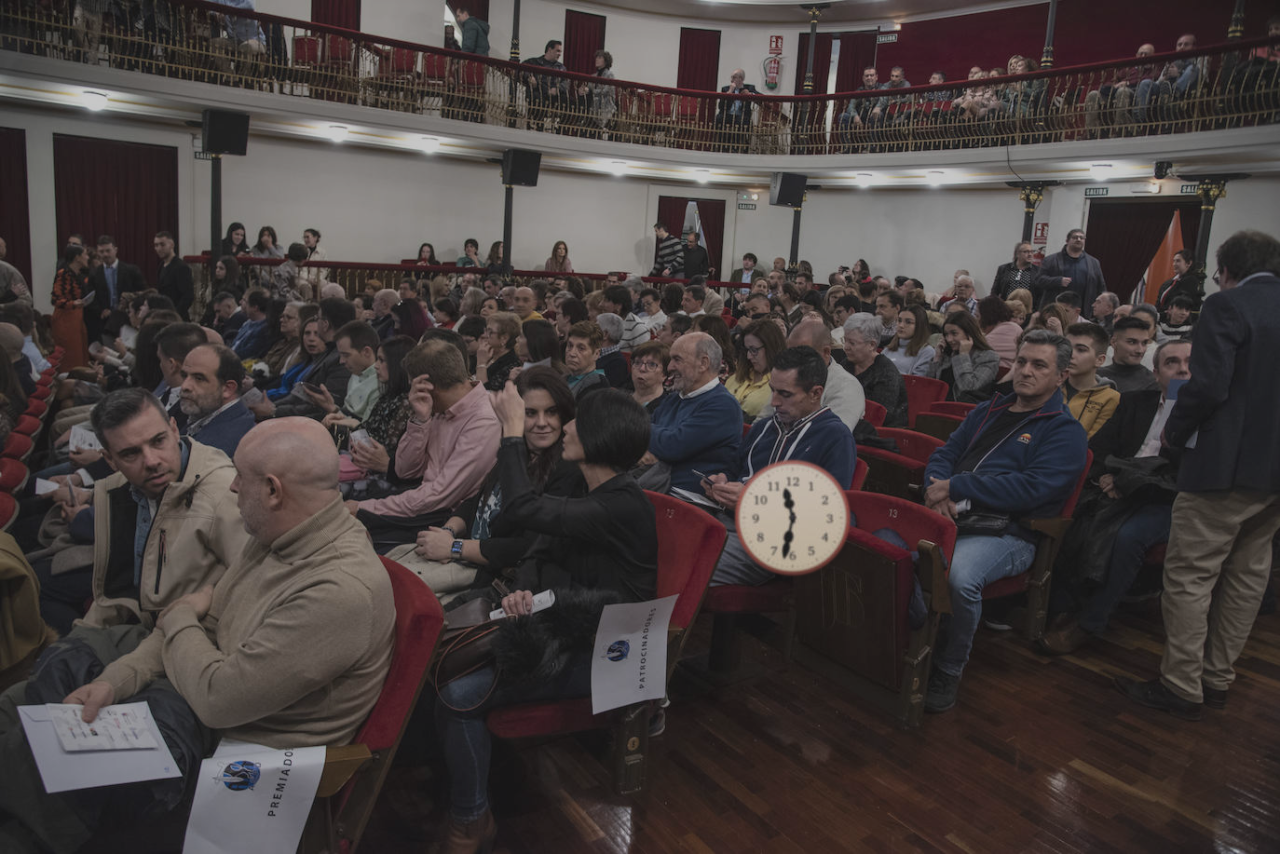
11:32
